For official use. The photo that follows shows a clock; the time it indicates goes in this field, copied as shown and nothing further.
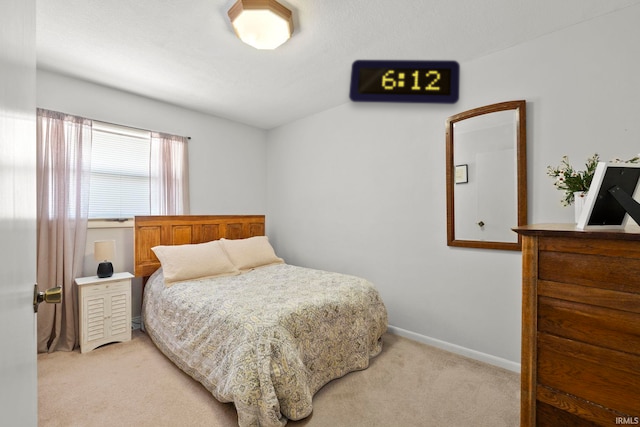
6:12
